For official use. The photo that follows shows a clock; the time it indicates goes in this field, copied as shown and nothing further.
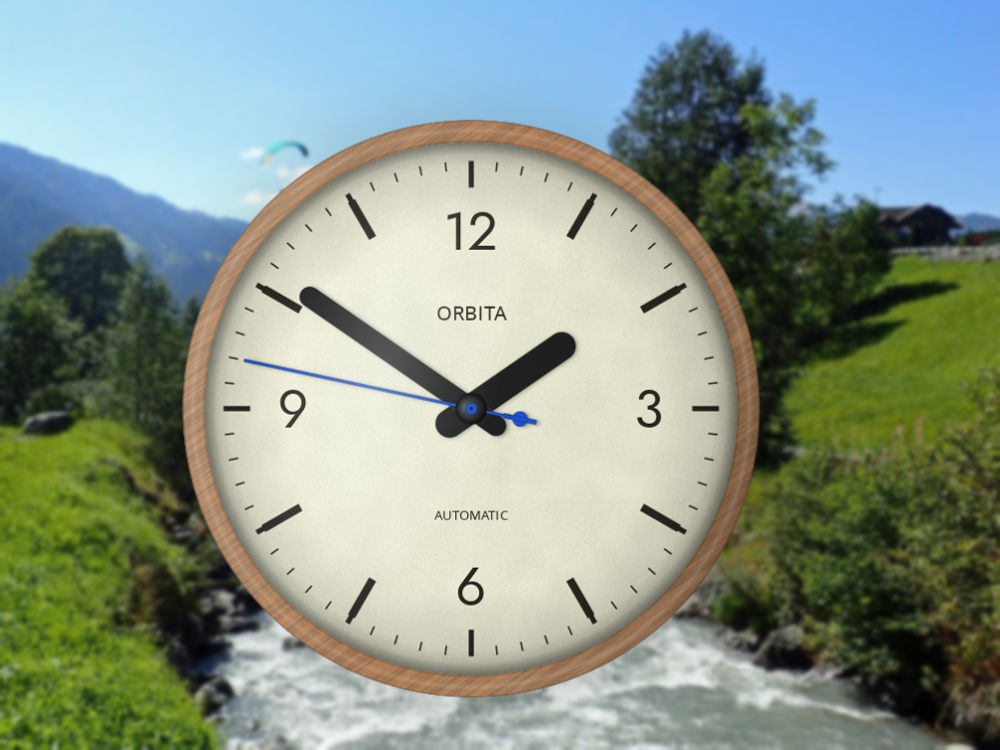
1:50:47
